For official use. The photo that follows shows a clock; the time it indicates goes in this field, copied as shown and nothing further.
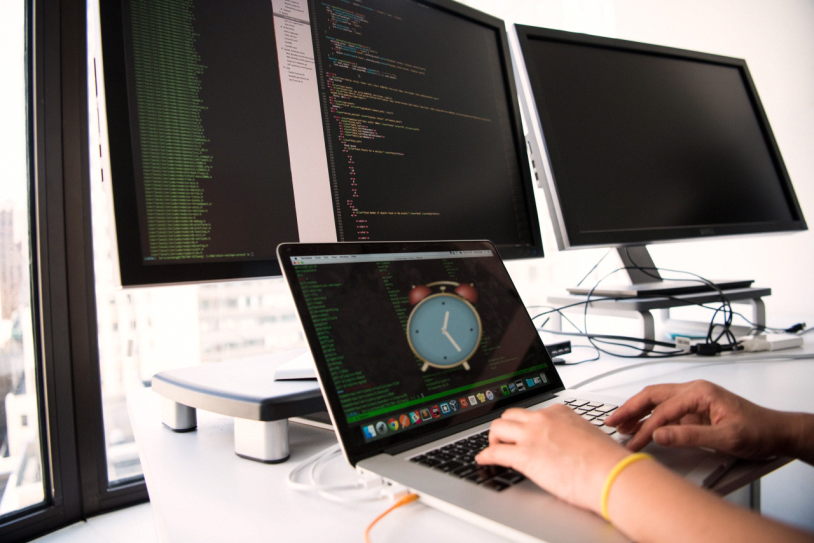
12:24
